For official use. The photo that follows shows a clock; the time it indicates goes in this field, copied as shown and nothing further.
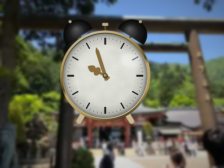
9:57
